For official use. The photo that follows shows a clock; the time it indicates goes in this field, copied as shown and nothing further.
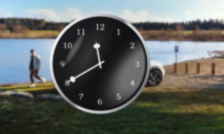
11:40
